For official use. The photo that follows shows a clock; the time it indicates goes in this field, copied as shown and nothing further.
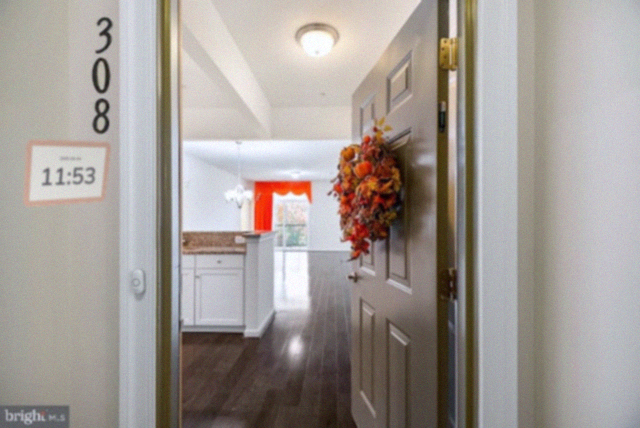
11:53
